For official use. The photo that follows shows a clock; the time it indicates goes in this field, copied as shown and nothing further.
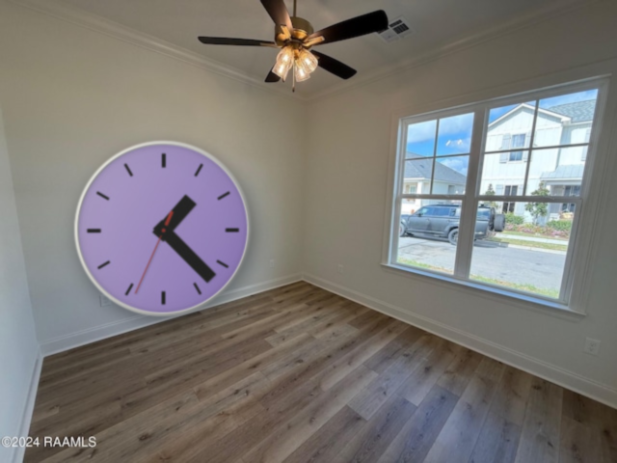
1:22:34
